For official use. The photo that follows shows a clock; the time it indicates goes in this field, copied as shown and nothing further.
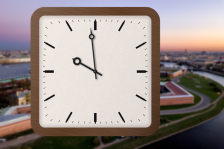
9:59
